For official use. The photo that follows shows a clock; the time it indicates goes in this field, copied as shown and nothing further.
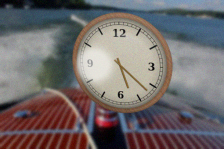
5:22
